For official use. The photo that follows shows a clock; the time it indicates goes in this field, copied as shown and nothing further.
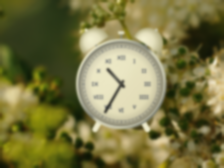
10:35
